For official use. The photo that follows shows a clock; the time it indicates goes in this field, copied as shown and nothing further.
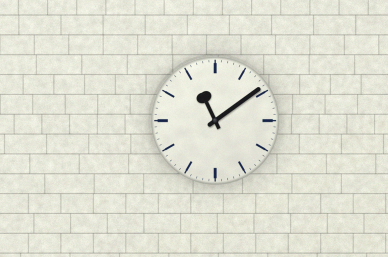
11:09
